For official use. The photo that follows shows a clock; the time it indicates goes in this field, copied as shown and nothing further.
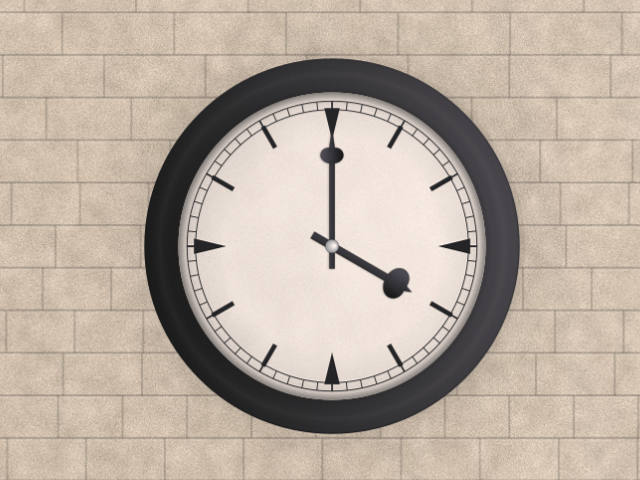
4:00
